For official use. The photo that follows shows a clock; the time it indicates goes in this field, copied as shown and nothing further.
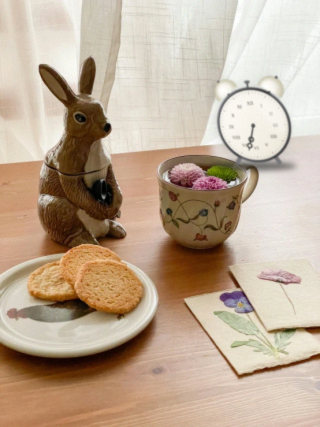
6:33
